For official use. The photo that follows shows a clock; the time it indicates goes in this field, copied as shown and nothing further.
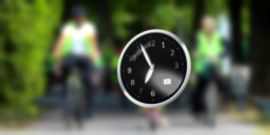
6:56
